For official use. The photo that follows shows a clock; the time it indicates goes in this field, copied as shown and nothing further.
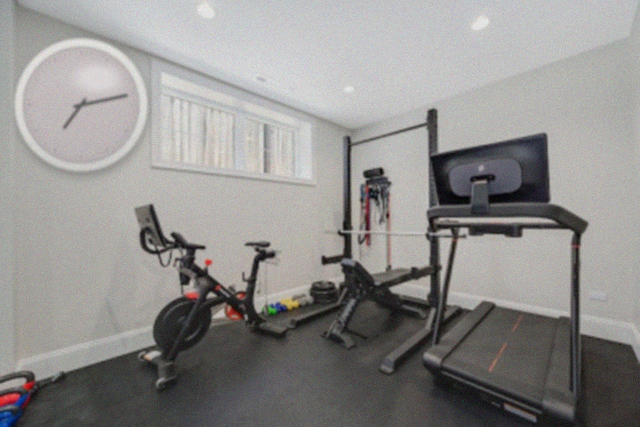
7:13
